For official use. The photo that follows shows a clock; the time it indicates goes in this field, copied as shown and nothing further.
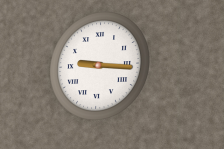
9:16
